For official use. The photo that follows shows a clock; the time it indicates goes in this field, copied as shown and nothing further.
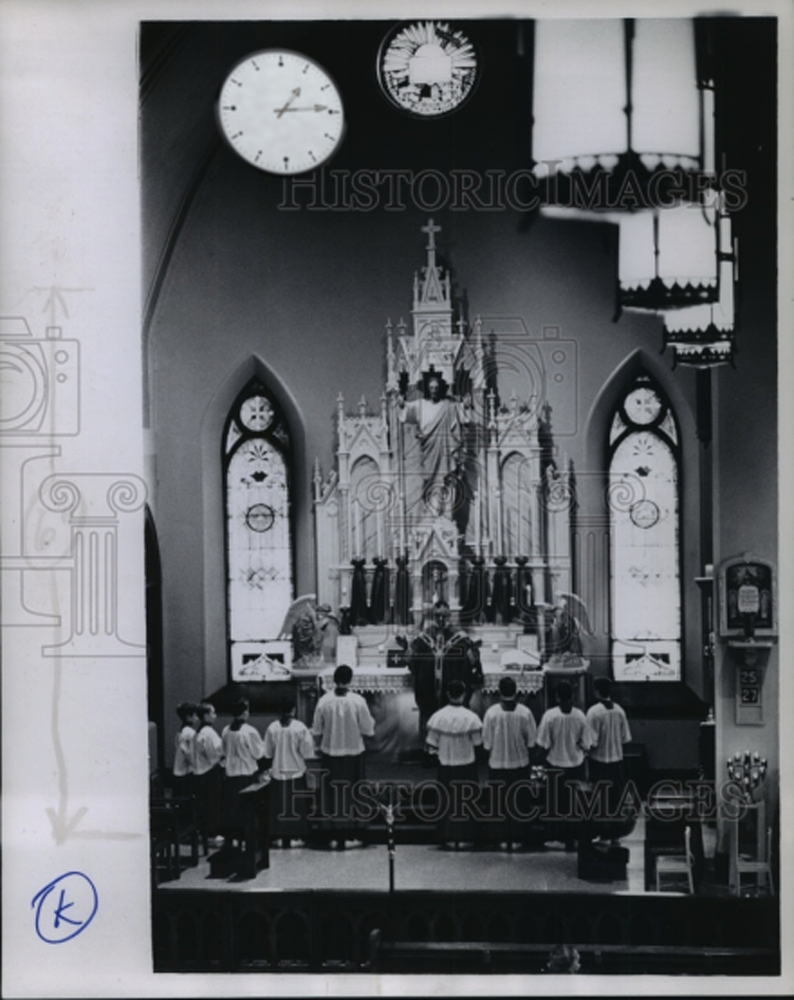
1:14
